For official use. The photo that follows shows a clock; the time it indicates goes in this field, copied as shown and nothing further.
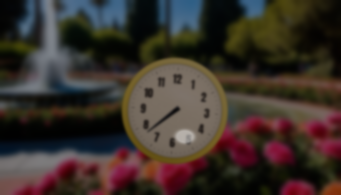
7:38
